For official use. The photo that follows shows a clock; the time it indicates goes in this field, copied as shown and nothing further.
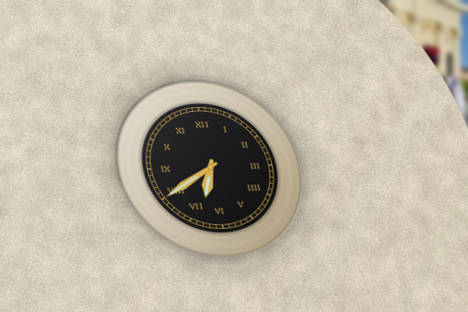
6:40
